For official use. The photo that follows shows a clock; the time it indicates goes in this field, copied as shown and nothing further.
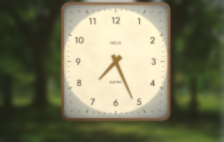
7:26
